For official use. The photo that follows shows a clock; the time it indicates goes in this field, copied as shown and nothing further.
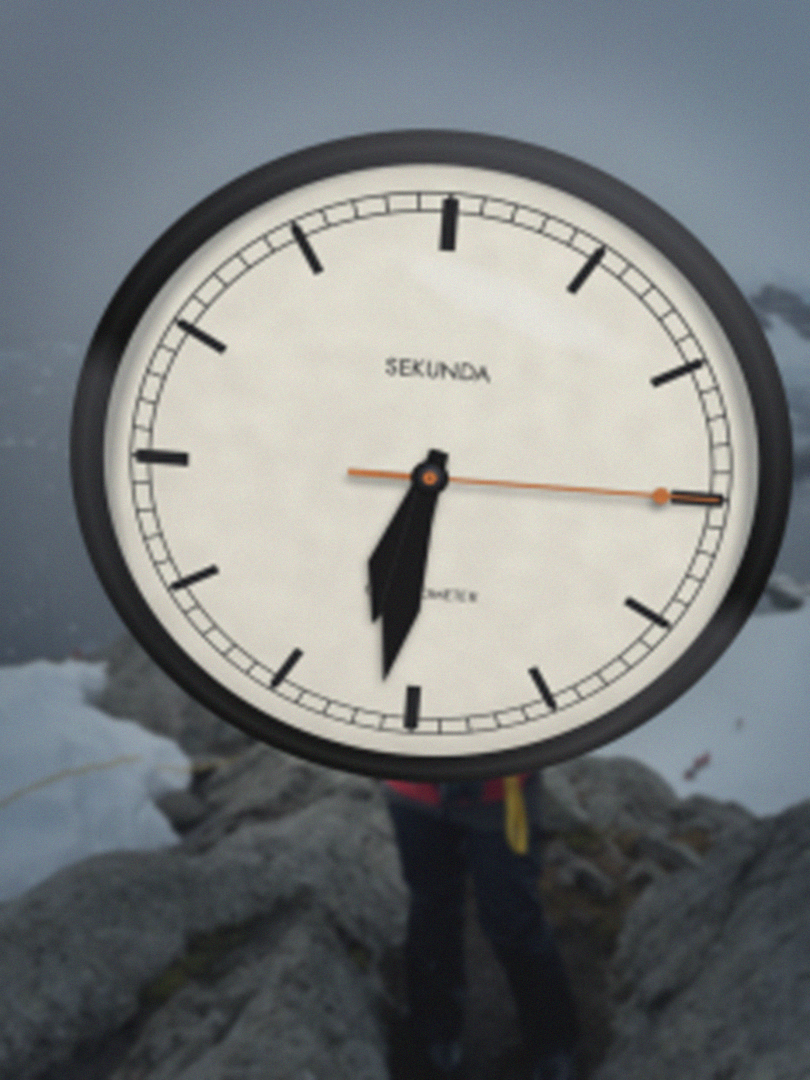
6:31:15
